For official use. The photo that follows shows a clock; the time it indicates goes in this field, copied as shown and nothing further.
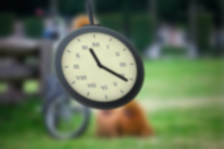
11:21
